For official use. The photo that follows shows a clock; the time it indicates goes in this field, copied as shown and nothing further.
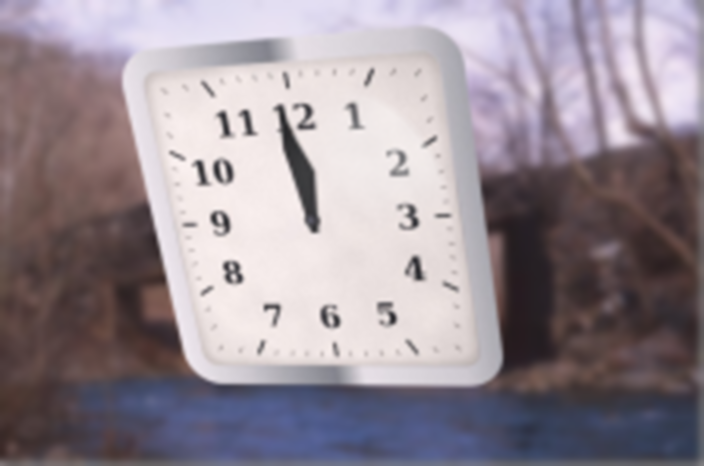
11:59
